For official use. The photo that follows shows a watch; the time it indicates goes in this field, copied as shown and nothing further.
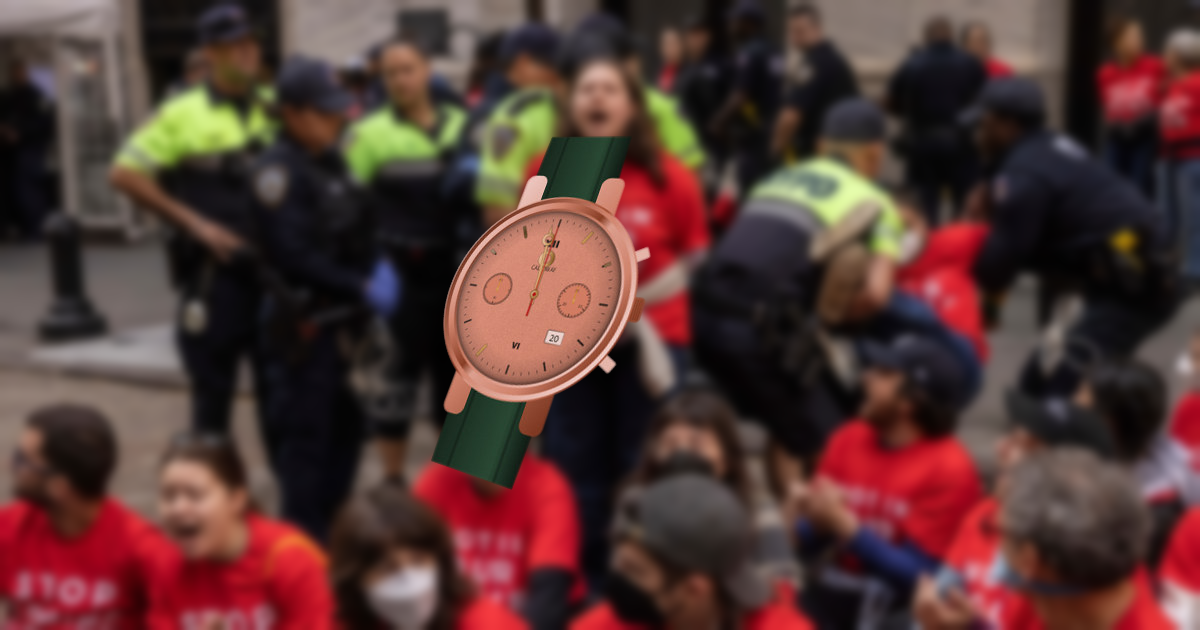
11:59
